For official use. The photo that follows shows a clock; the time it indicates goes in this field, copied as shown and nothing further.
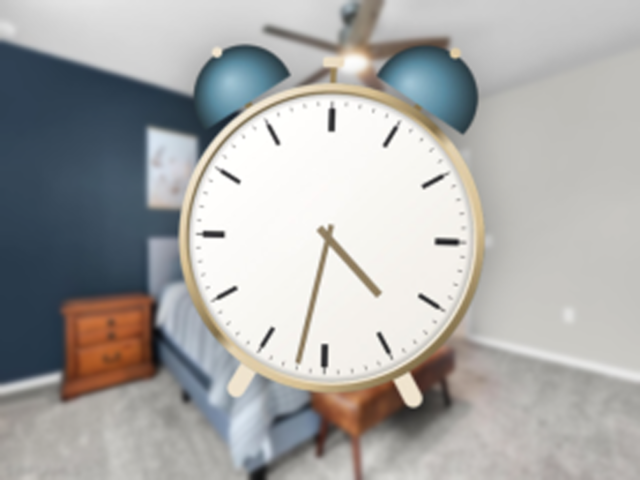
4:32
